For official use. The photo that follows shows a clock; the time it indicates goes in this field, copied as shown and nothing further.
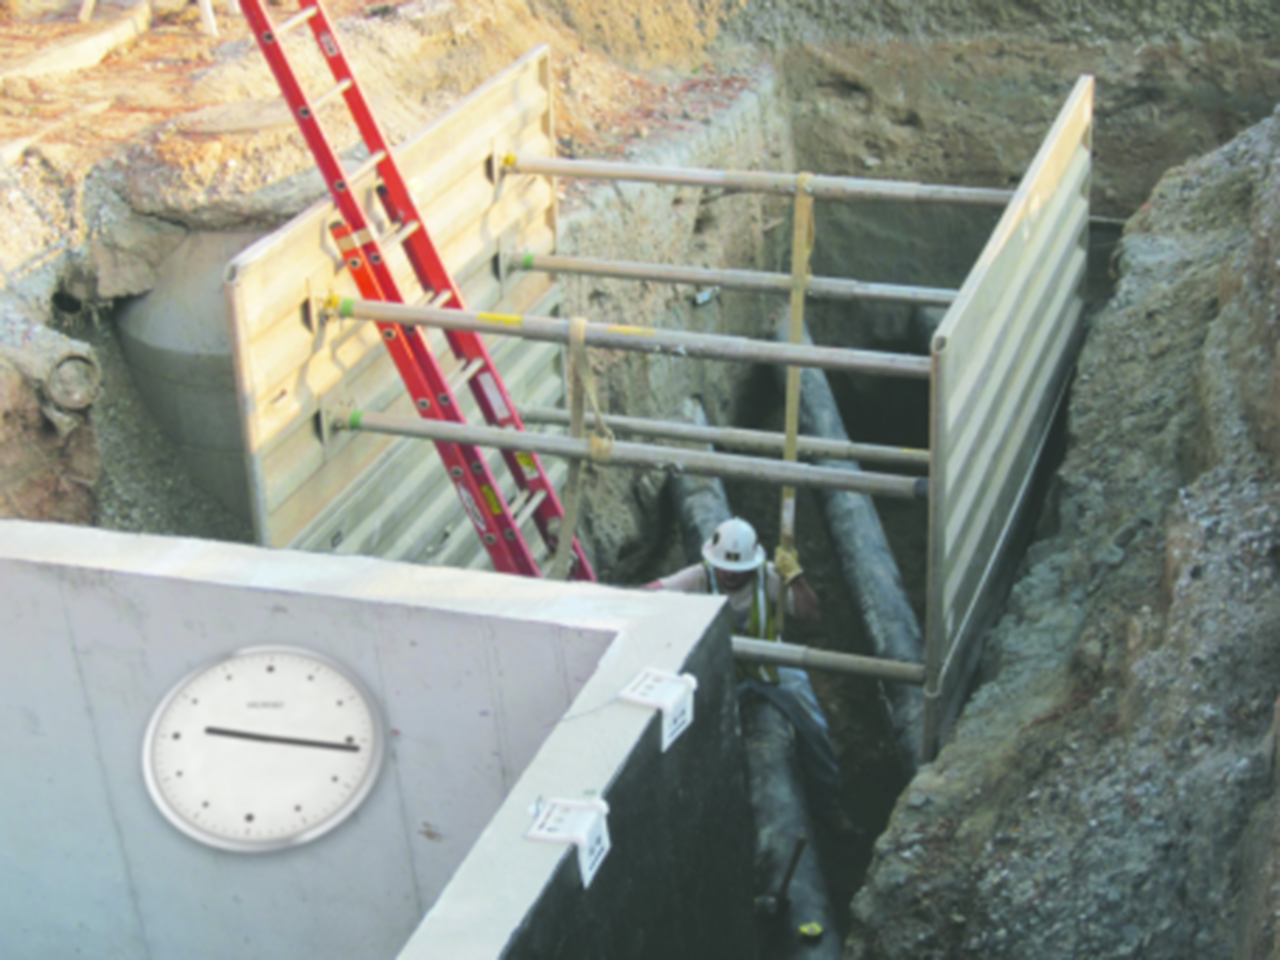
9:16
